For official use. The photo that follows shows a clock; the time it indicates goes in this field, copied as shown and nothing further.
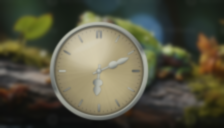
6:11
